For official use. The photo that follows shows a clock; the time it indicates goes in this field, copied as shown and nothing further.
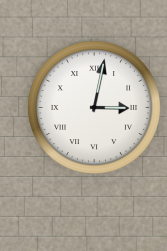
3:02
